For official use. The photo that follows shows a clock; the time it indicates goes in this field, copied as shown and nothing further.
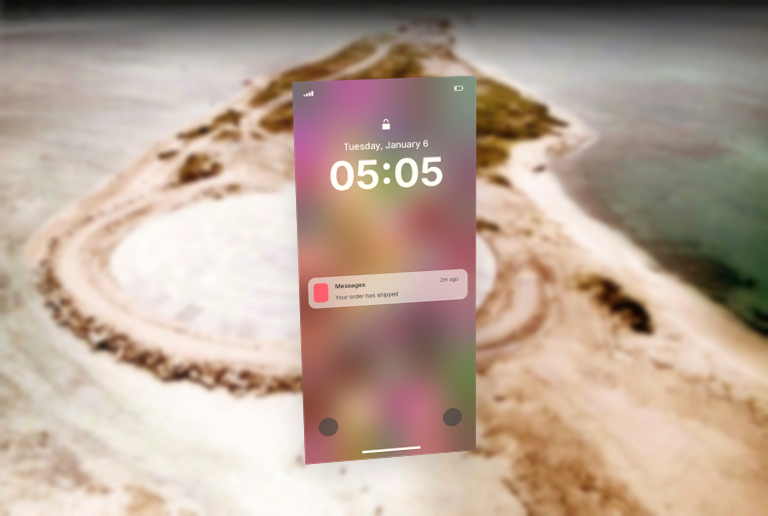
5:05
